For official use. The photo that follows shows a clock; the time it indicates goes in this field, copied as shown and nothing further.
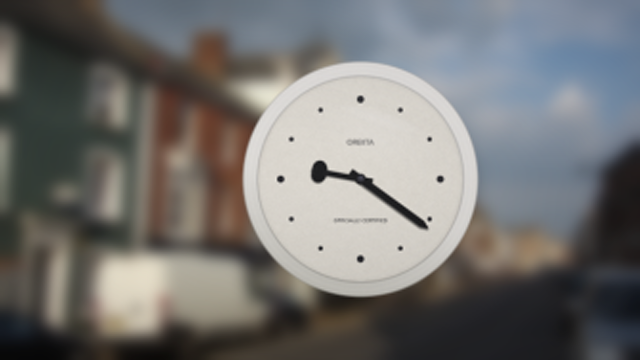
9:21
